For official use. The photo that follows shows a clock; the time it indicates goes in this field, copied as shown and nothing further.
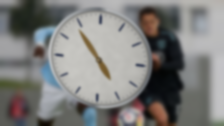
4:54
